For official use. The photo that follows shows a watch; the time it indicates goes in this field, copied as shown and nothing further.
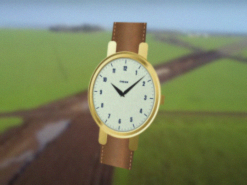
10:08
